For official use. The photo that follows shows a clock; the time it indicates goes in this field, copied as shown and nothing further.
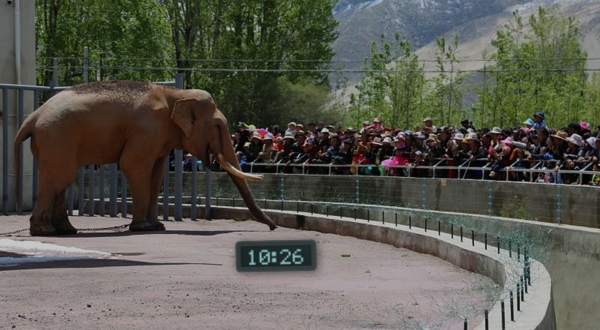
10:26
